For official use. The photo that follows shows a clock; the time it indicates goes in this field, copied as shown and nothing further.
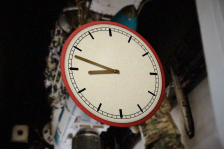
8:48
